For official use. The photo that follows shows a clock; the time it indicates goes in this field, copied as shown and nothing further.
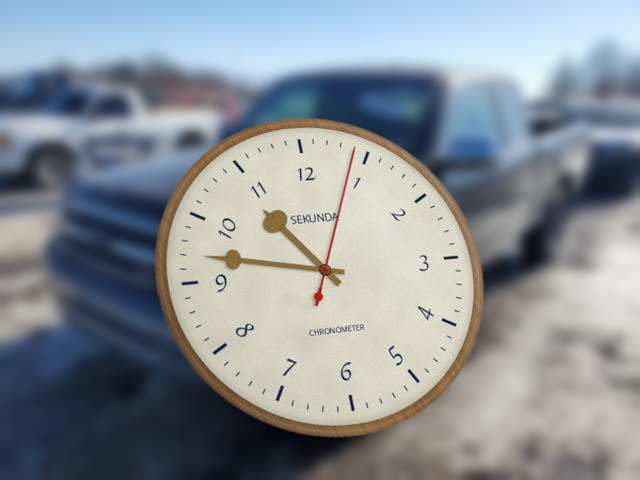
10:47:04
